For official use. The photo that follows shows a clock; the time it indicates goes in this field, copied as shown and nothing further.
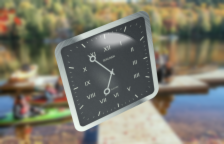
6:54
